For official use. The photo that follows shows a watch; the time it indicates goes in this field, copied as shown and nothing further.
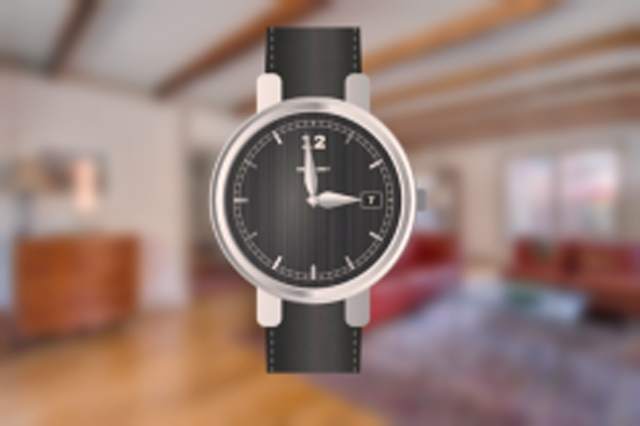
2:59
